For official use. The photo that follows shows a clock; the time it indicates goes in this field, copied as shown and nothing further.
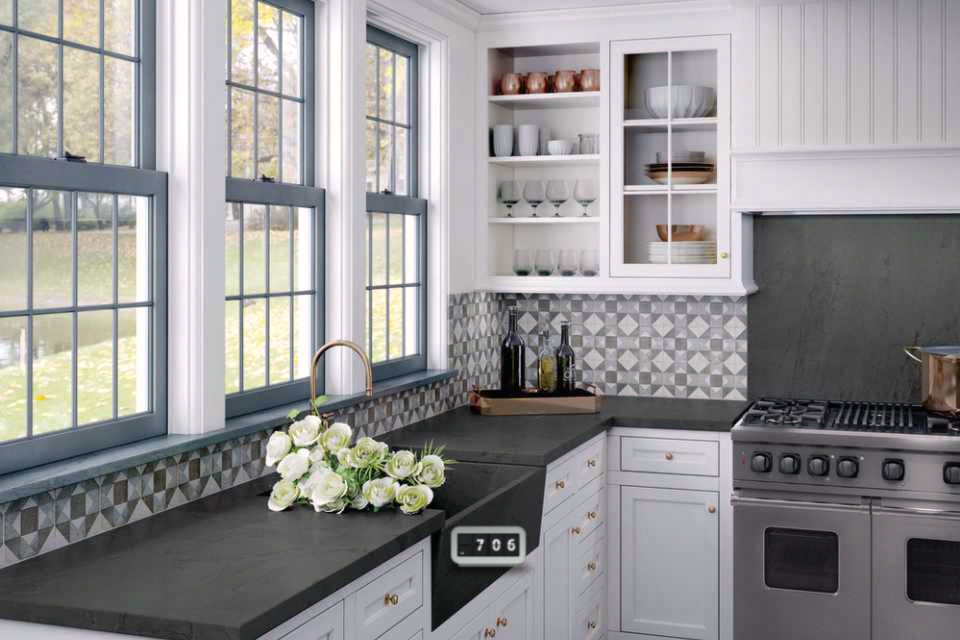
7:06
